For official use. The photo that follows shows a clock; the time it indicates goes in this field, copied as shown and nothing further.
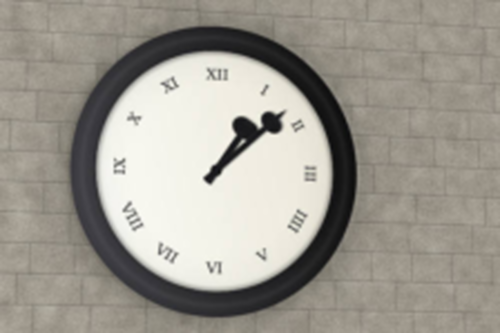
1:08
